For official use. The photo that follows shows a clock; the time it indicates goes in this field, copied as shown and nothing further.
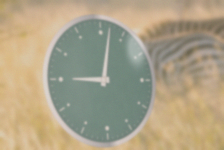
9:02
